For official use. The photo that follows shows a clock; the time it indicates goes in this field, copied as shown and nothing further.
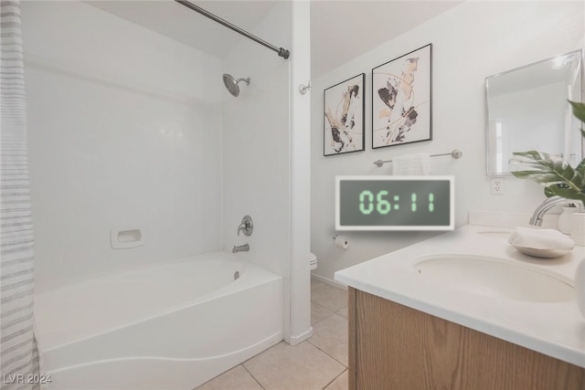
6:11
